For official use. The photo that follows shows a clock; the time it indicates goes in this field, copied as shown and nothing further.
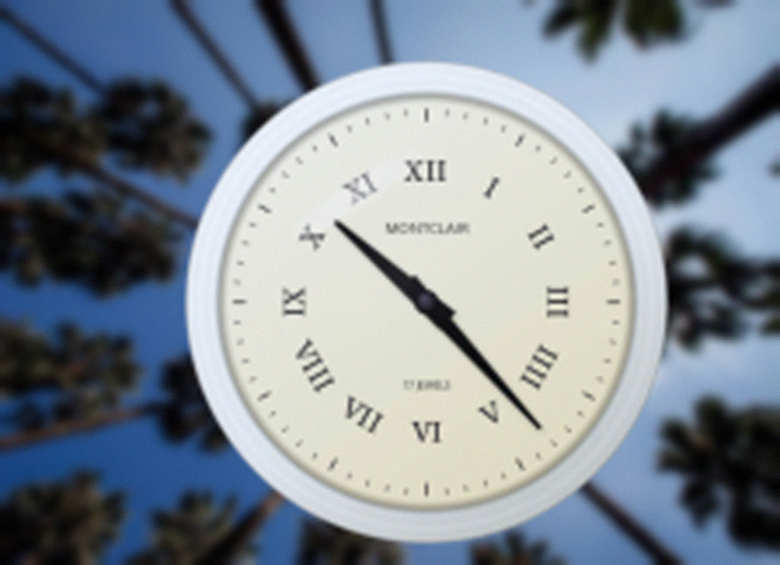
10:23
